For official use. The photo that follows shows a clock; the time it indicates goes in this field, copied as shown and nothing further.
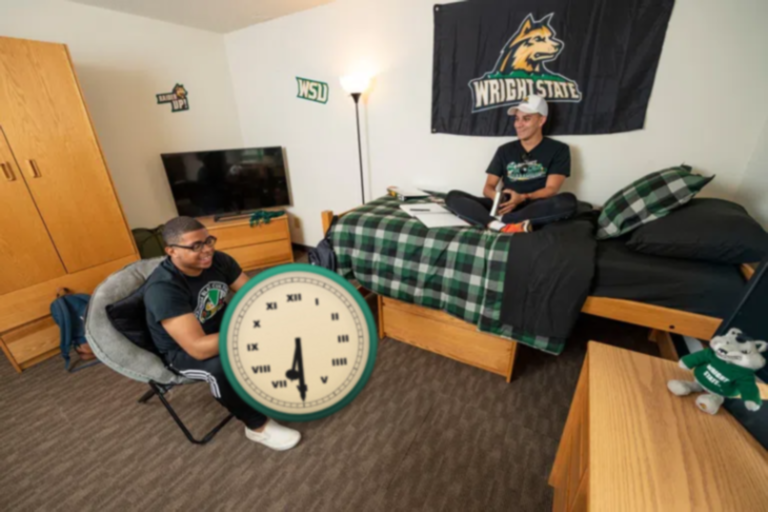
6:30
